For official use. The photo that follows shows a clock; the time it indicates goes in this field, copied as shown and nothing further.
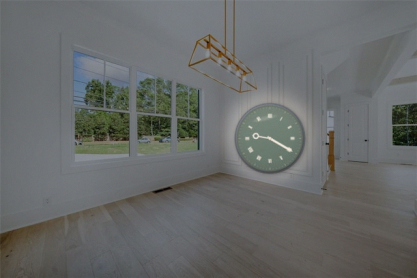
9:20
